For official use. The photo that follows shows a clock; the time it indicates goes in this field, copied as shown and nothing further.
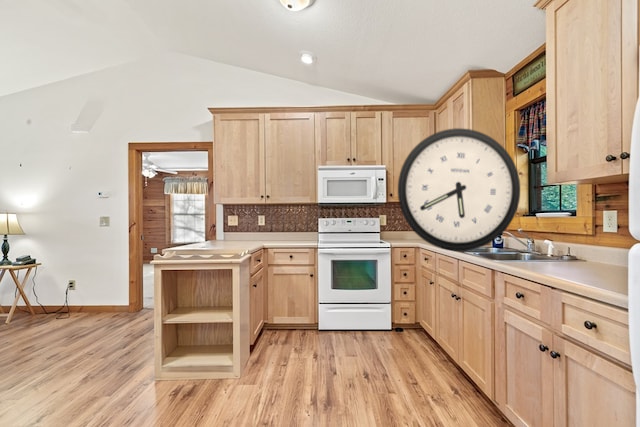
5:40
